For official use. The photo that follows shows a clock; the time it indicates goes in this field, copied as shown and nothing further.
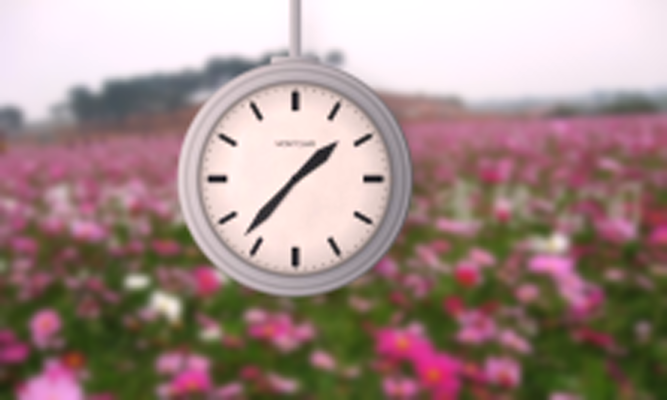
1:37
